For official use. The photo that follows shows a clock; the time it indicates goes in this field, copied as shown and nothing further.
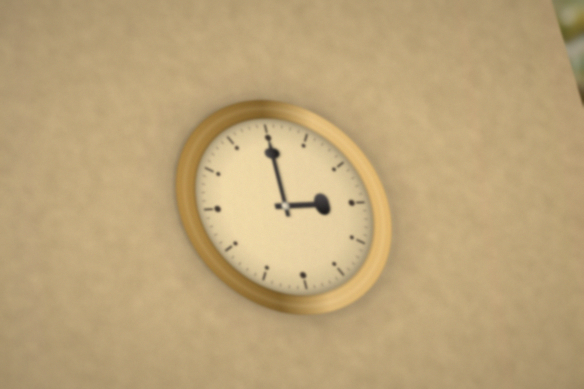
3:00
